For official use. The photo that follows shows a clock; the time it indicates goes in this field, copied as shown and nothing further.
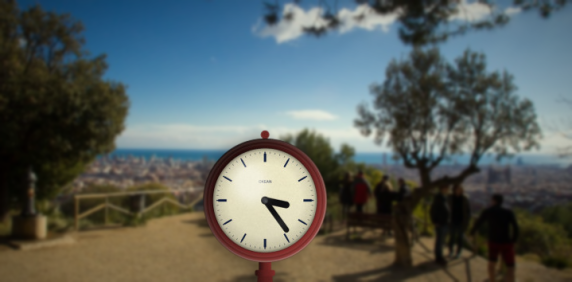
3:24
